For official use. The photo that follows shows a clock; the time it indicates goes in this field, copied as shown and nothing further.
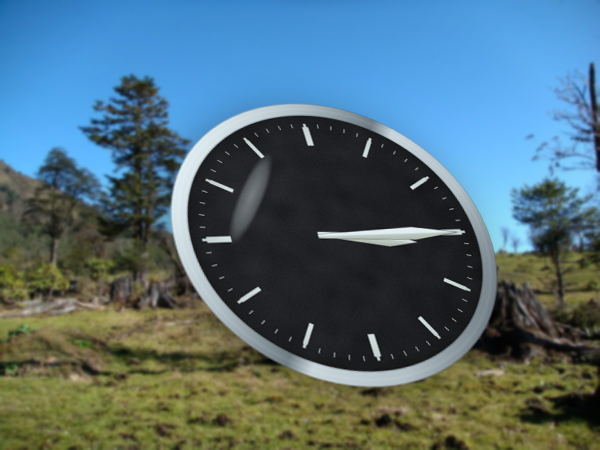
3:15
